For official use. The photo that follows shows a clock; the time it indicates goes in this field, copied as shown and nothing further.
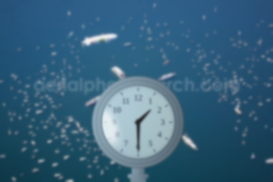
1:30
